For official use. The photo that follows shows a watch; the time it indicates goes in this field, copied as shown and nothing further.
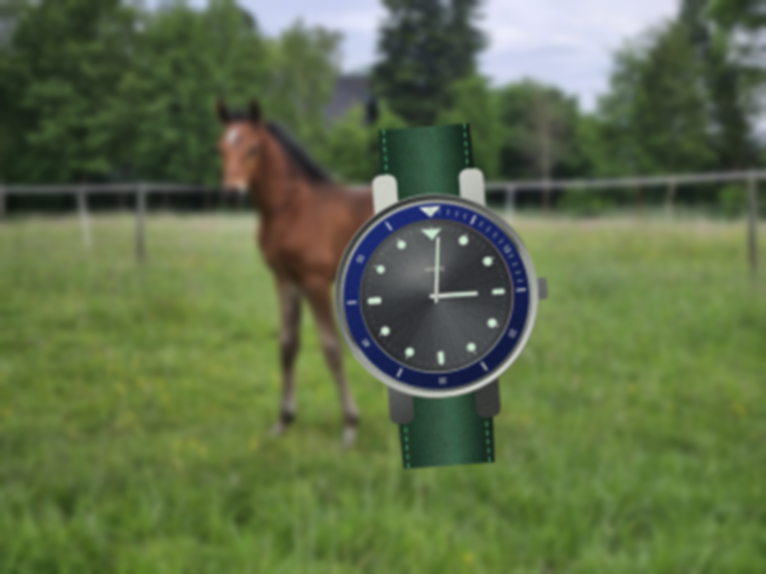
3:01
